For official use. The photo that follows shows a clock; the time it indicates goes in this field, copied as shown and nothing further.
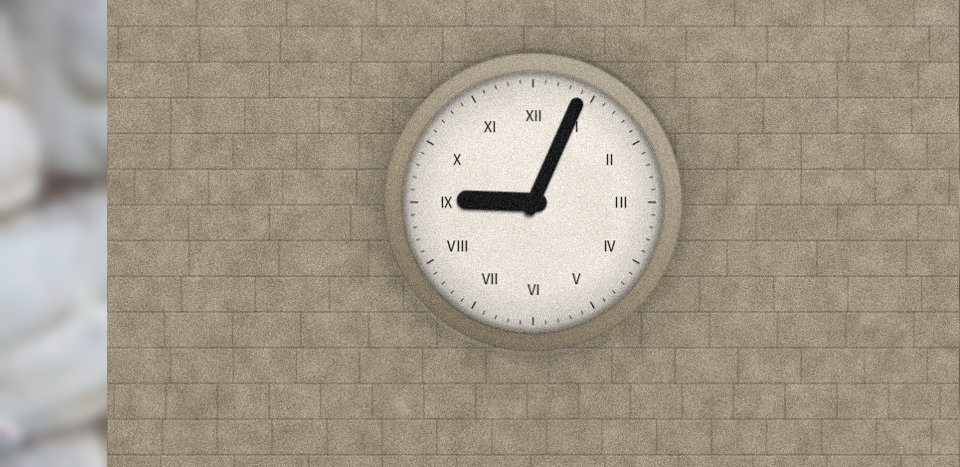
9:04
